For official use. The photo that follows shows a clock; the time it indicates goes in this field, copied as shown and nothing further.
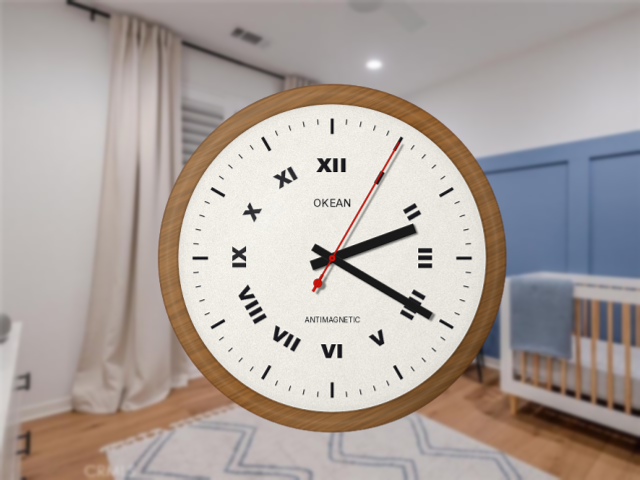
2:20:05
